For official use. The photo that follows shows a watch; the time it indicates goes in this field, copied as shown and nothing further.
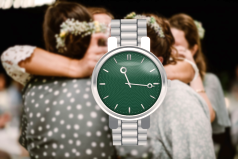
11:16
